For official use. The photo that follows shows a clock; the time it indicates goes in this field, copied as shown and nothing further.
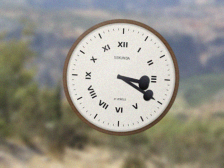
3:20
